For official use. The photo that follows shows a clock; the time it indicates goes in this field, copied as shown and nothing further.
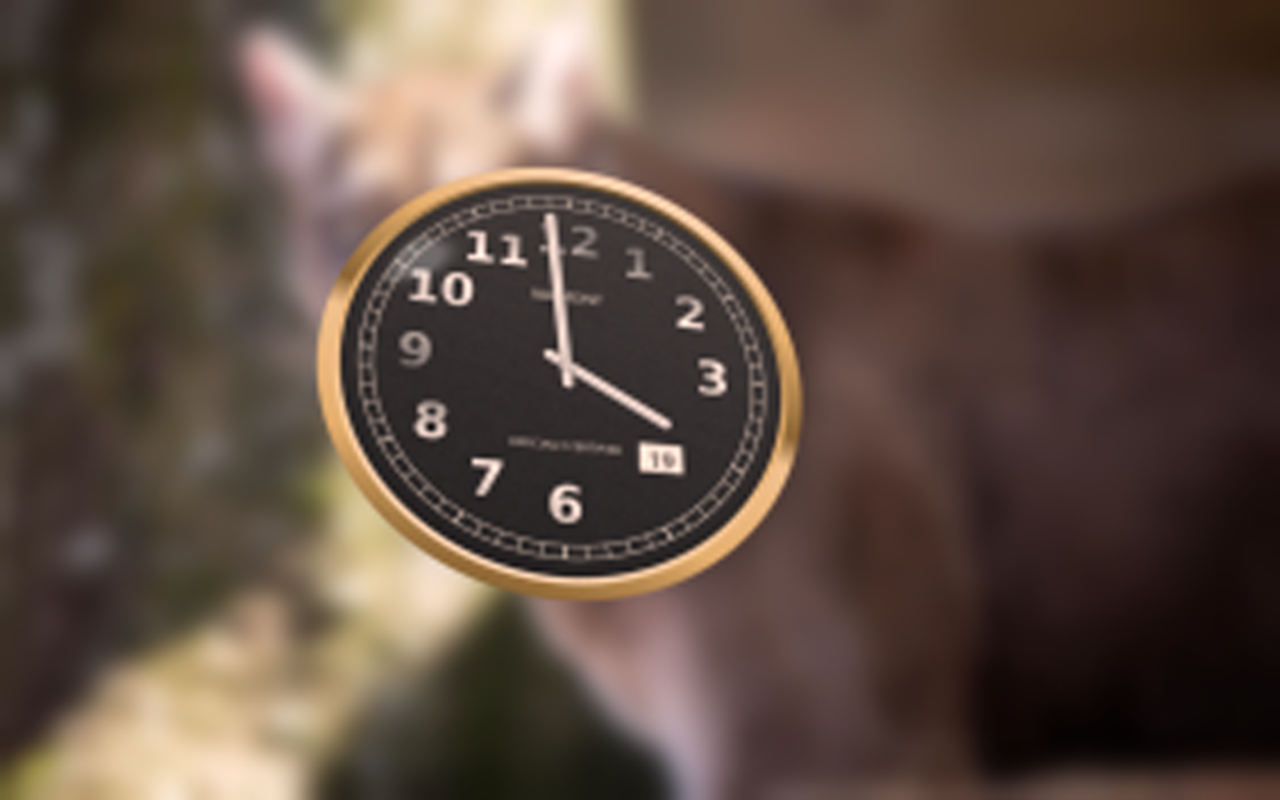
3:59
